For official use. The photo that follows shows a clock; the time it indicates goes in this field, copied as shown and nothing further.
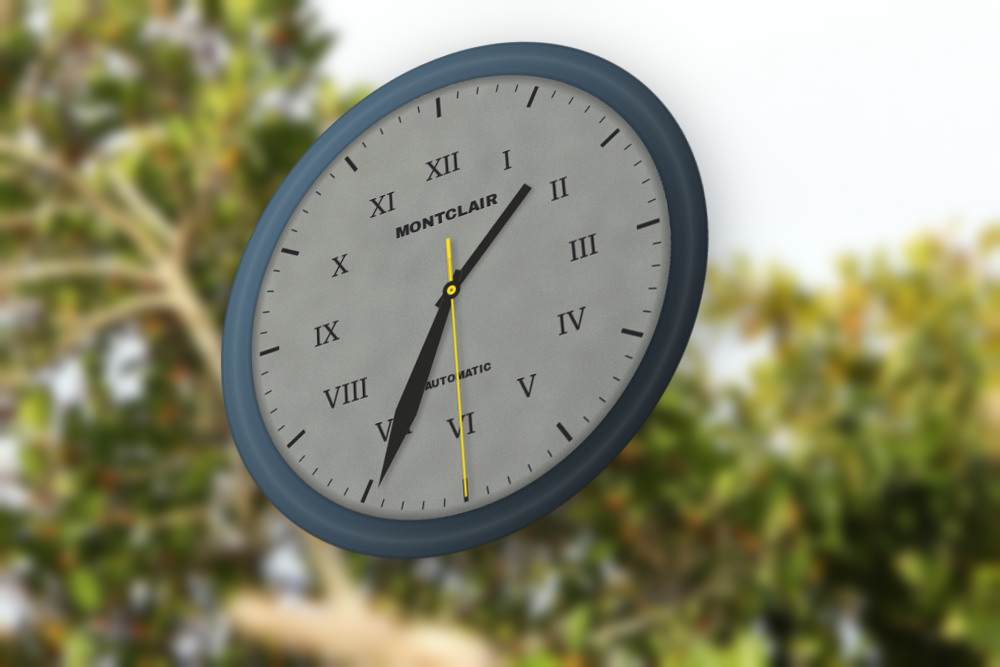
1:34:30
